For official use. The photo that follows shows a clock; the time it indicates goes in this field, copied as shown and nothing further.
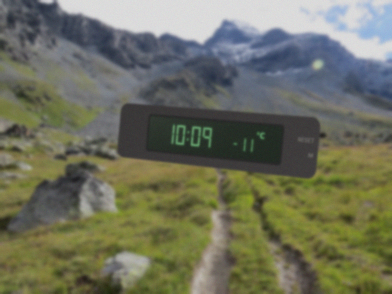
10:09
